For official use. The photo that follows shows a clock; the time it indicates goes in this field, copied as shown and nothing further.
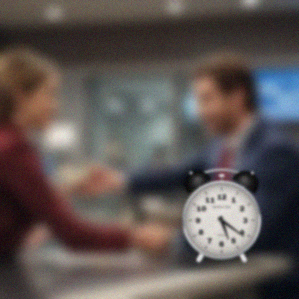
5:21
